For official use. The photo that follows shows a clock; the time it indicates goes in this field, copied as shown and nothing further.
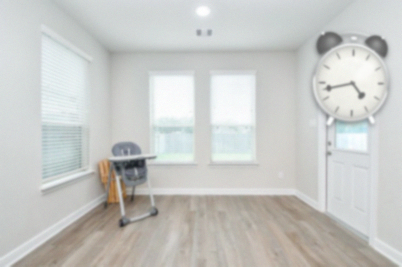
4:43
